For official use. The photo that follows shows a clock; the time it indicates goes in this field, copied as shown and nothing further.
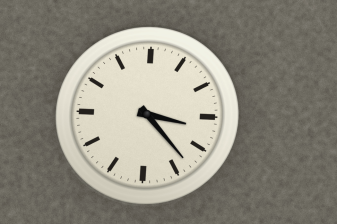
3:23
